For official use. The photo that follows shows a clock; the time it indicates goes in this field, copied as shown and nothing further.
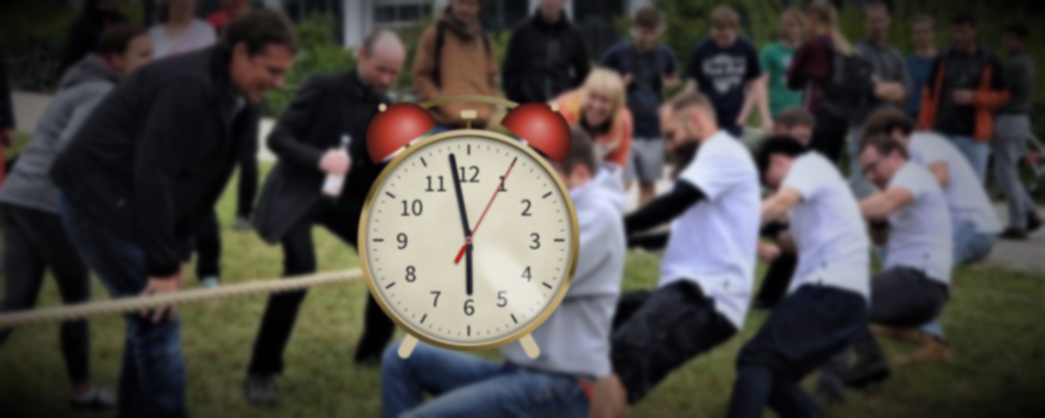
5:58:05
